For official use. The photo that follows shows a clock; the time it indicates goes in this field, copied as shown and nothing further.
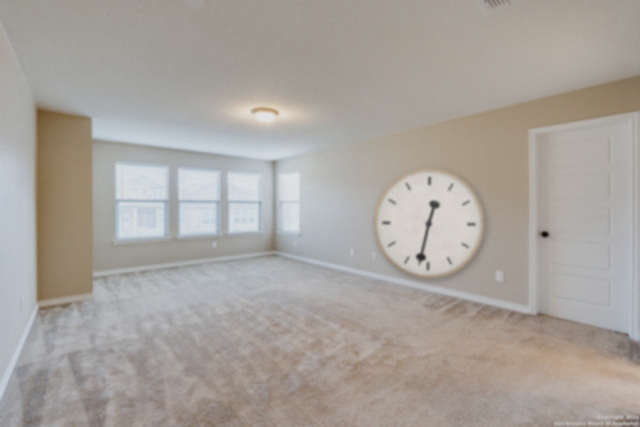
12:32
